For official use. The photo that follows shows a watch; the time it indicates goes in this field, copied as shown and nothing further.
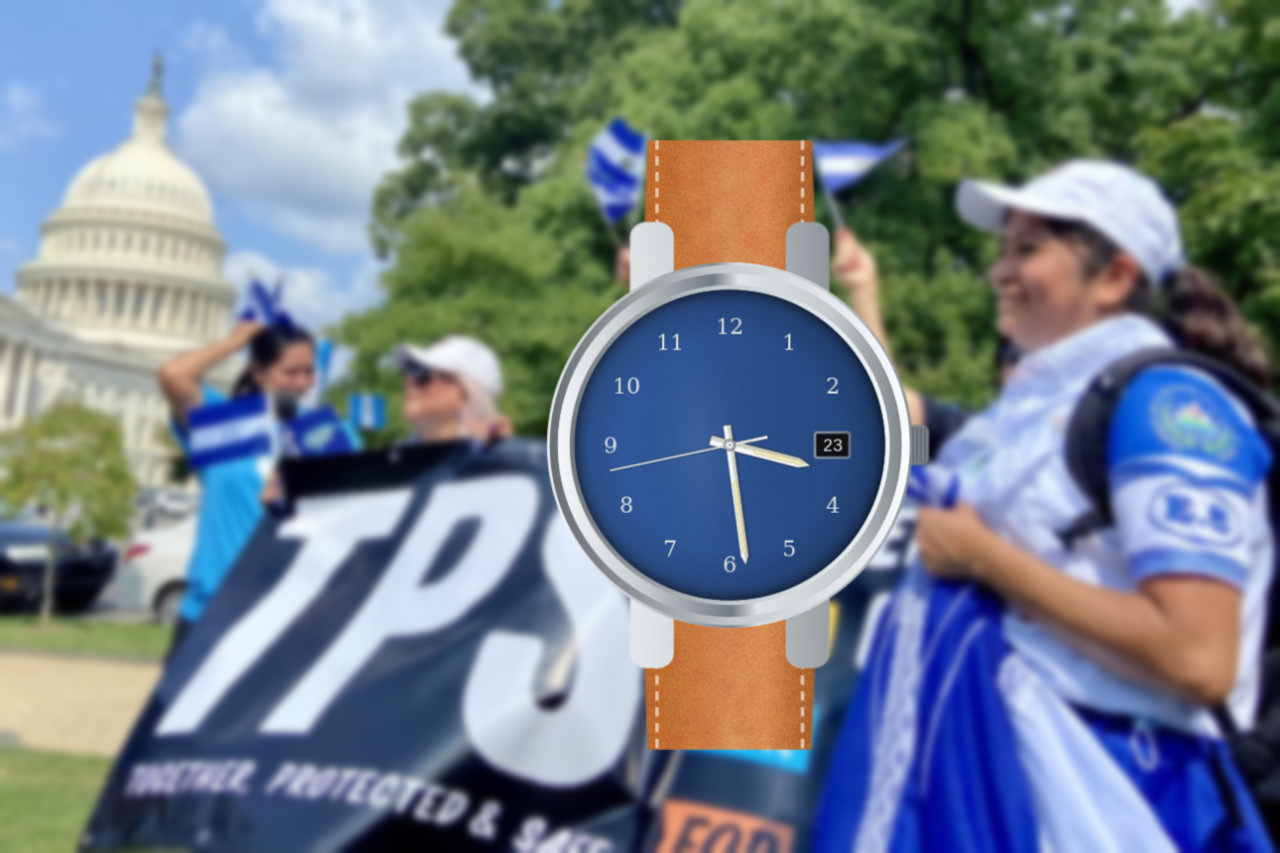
3:28:43
